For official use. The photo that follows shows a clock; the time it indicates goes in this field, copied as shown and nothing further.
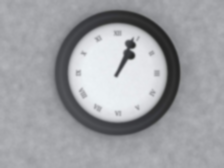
1:04
